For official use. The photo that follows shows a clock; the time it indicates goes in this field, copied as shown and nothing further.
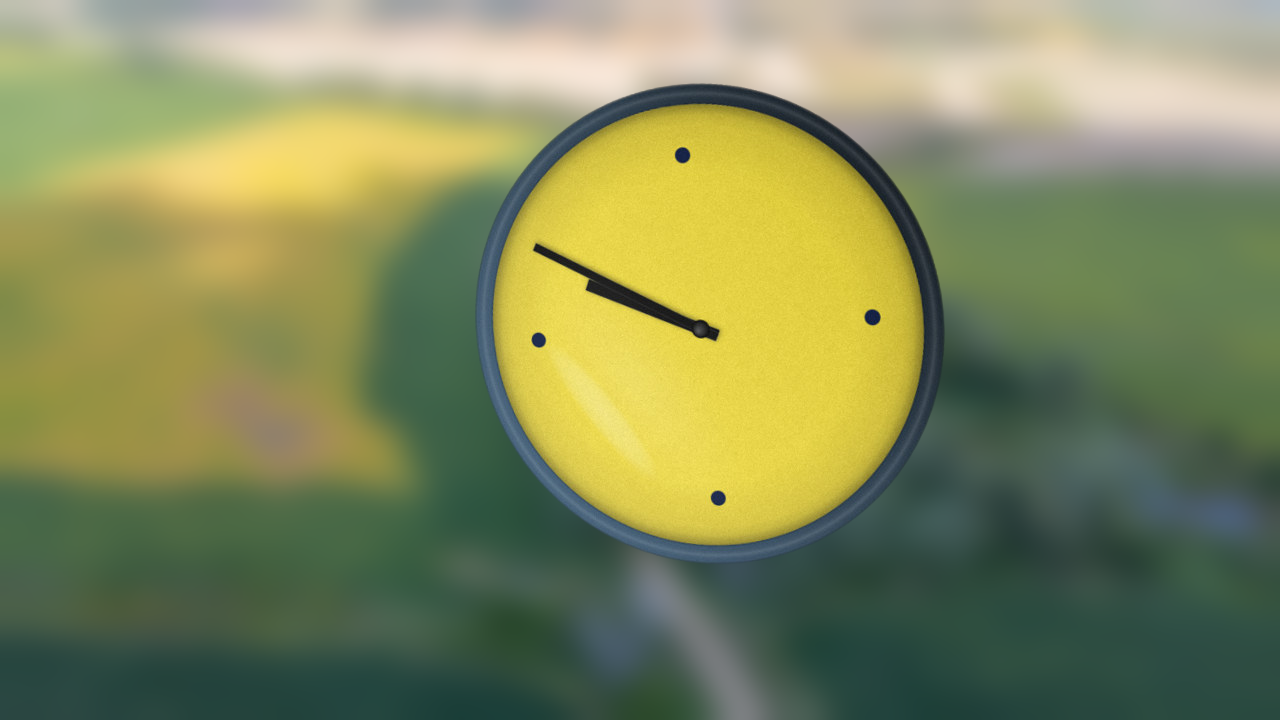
9:50
